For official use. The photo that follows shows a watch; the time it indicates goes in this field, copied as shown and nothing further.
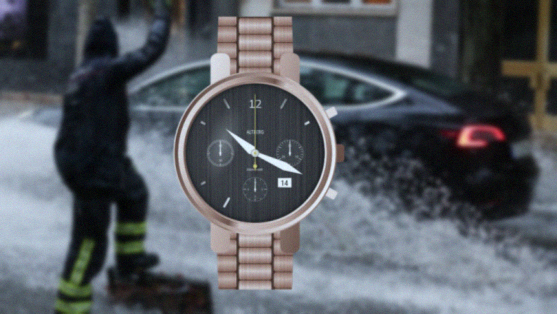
10:19
